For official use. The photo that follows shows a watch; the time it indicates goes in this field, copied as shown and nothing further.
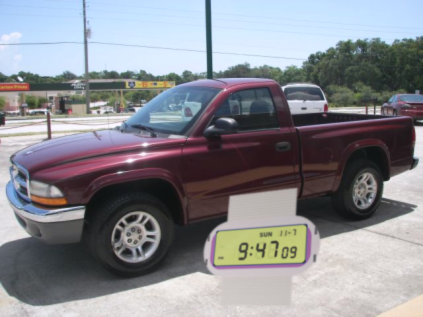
9:47:09
